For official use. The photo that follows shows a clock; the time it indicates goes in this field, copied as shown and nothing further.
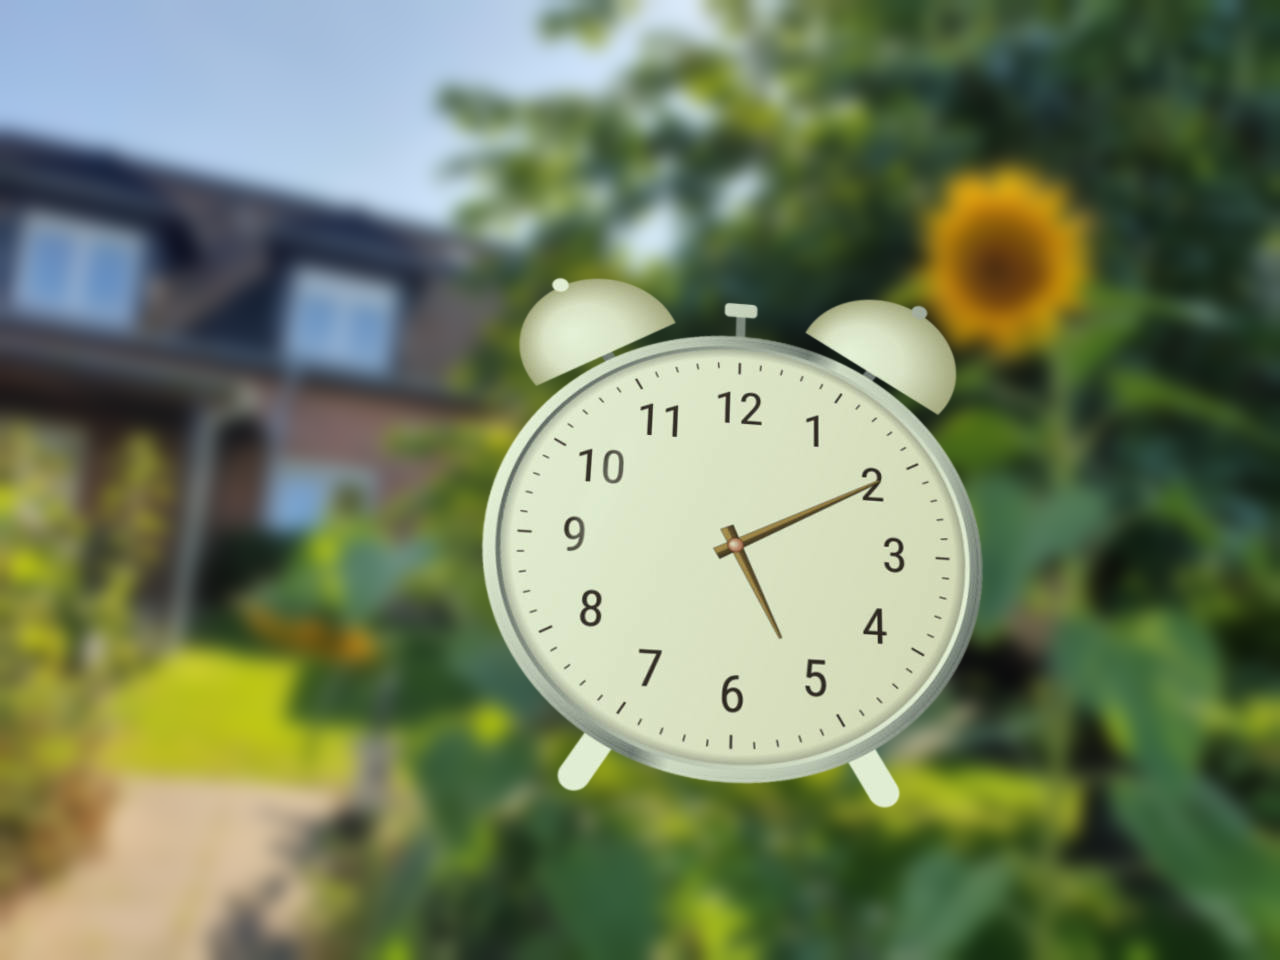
5:10
